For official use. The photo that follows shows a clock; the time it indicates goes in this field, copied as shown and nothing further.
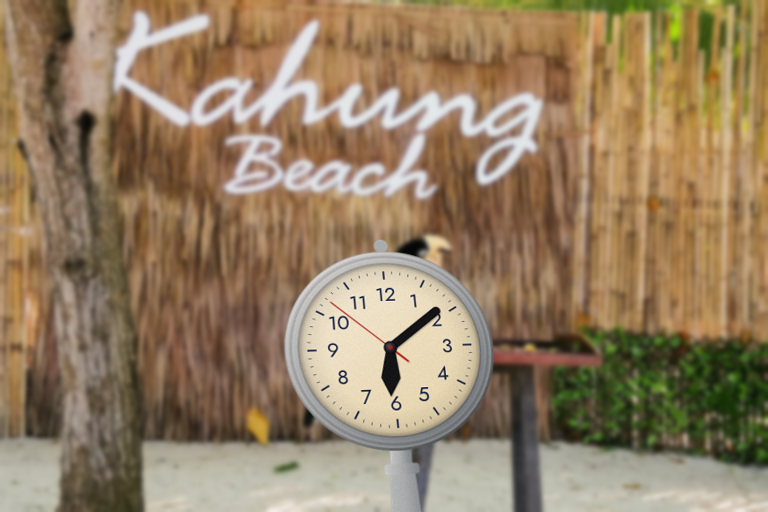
6:08:52
